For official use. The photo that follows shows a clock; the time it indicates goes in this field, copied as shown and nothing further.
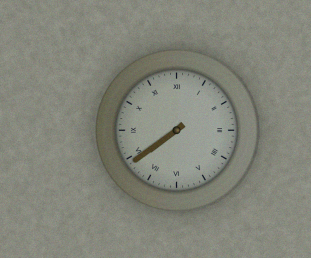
7:39
